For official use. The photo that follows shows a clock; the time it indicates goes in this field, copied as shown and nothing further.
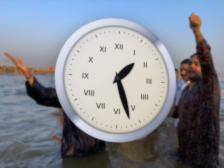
1:27
